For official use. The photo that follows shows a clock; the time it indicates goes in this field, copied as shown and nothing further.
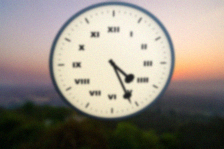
4:26
